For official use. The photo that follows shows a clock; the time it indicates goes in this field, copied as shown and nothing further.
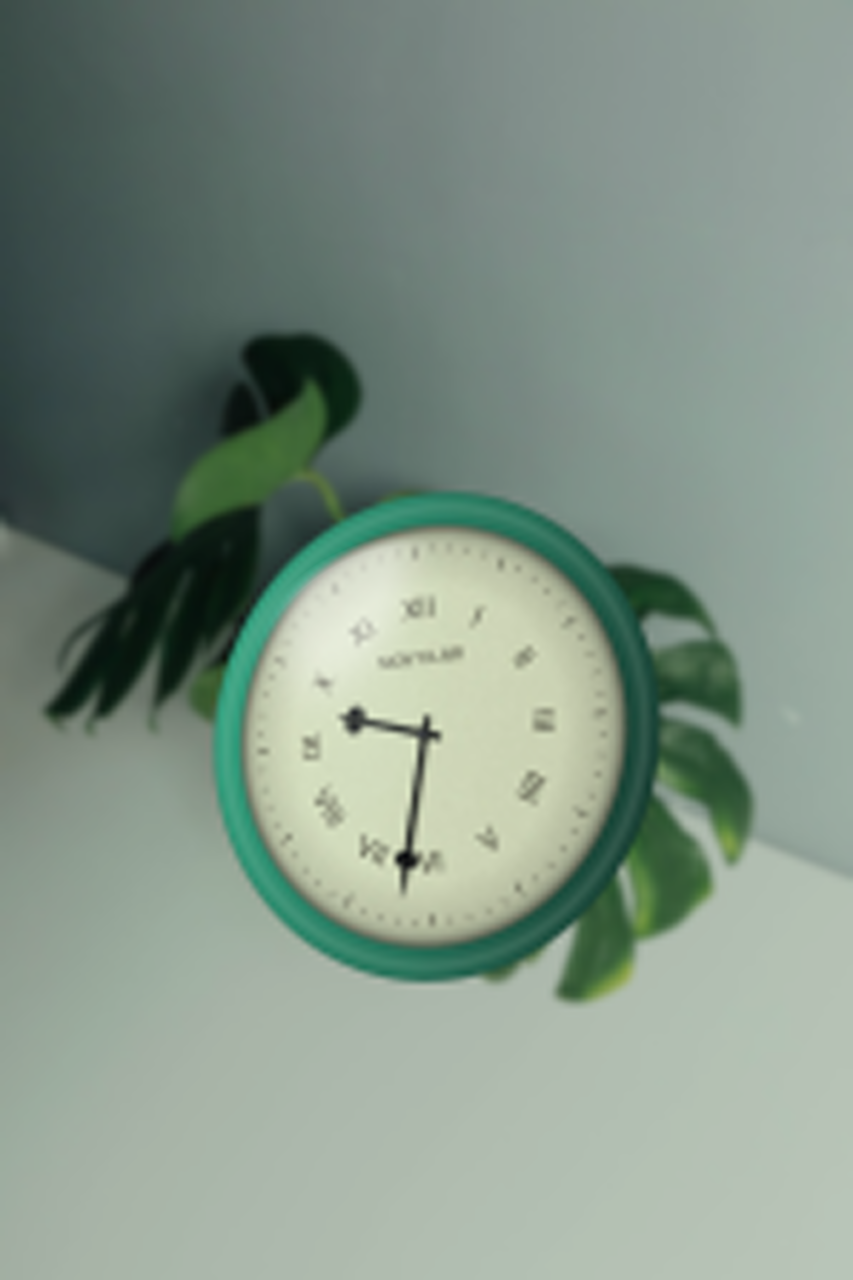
9:32
